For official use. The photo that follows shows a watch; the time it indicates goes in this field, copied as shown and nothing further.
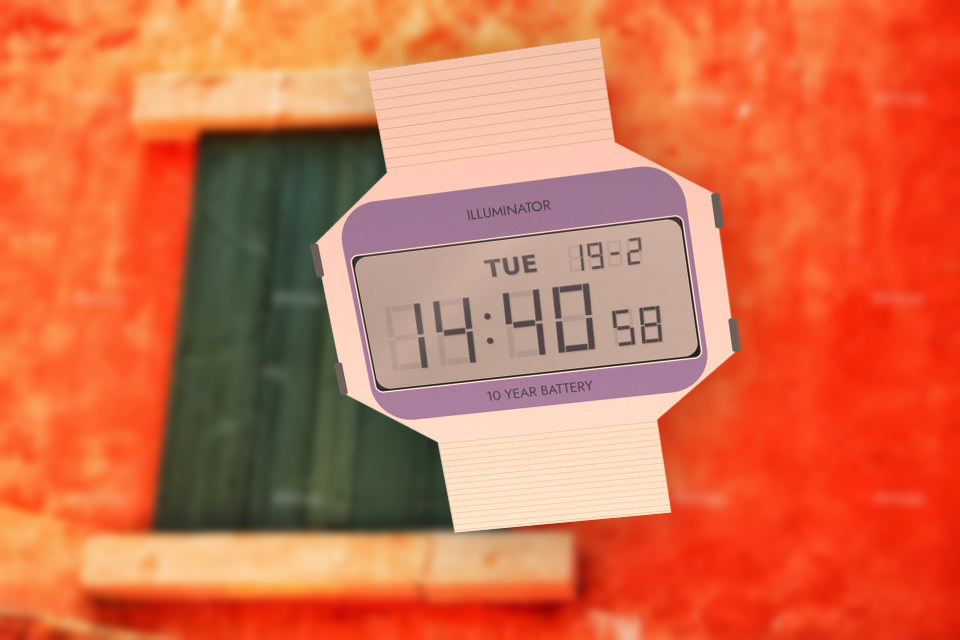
14:40:58
